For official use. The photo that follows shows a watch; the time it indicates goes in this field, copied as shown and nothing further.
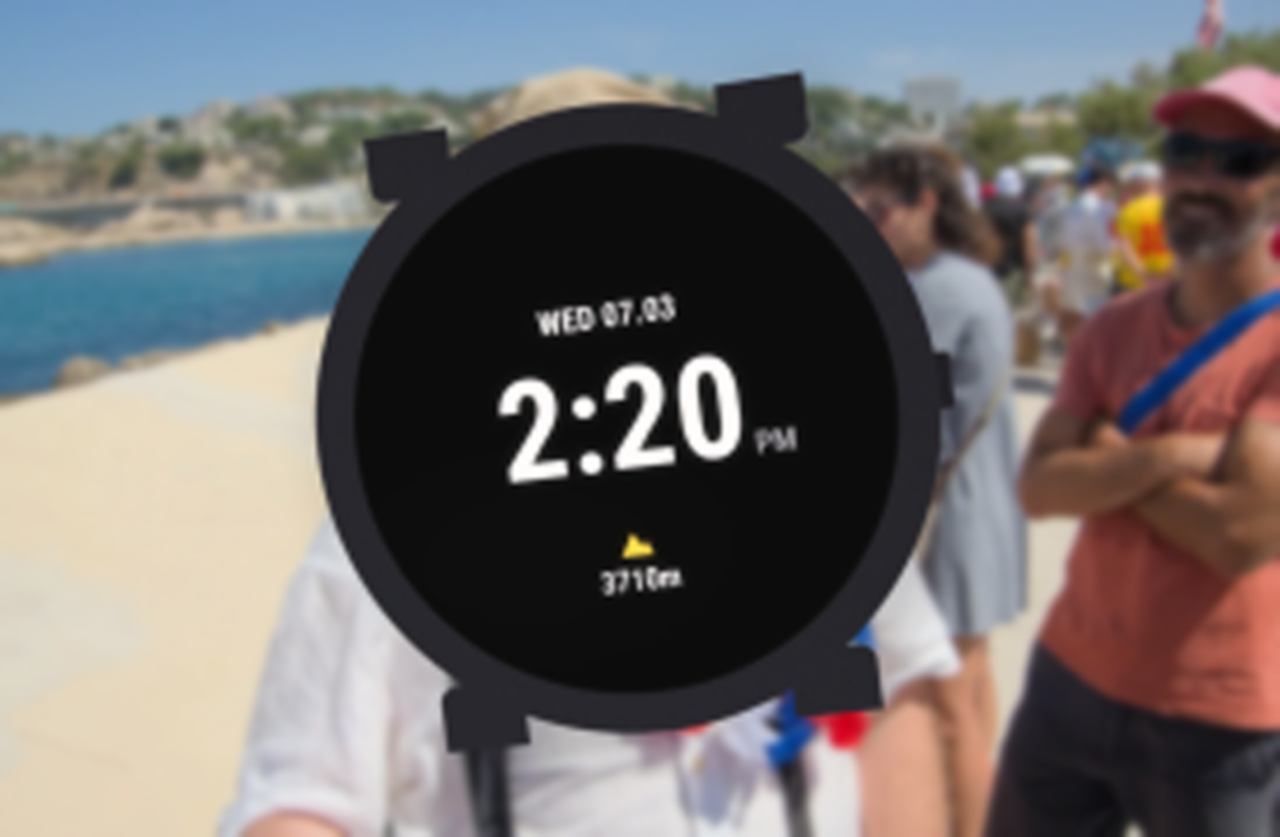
2:20
